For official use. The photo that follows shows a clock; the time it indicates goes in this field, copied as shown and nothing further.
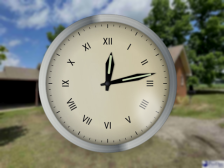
12:13
